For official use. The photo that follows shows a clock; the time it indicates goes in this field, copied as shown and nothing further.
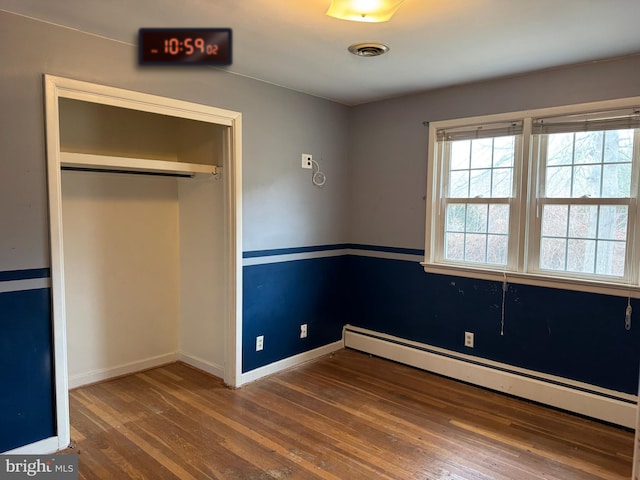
10:59
